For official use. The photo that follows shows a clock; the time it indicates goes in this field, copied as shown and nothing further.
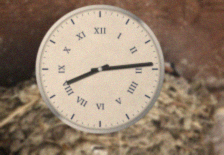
8:14
